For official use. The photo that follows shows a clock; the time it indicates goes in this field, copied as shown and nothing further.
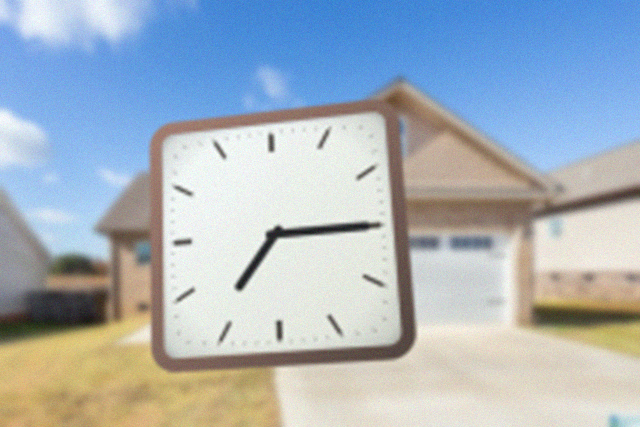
7:15
